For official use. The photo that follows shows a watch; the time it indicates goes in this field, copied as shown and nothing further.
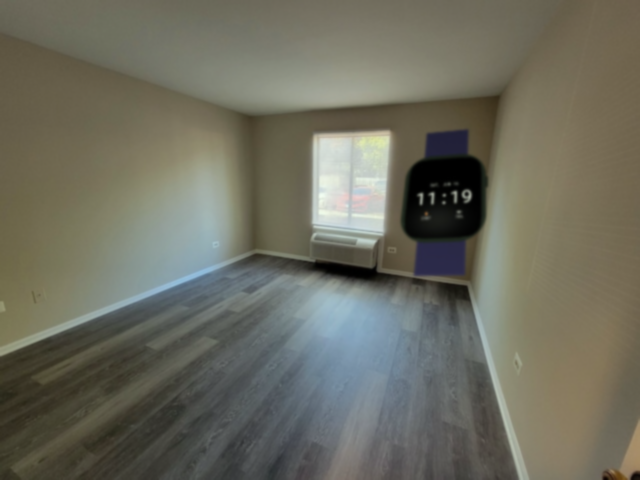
11:19
